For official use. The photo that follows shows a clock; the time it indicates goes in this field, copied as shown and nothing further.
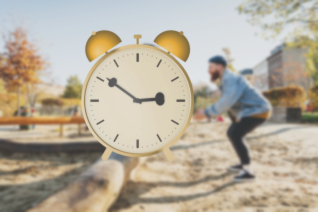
2:51
